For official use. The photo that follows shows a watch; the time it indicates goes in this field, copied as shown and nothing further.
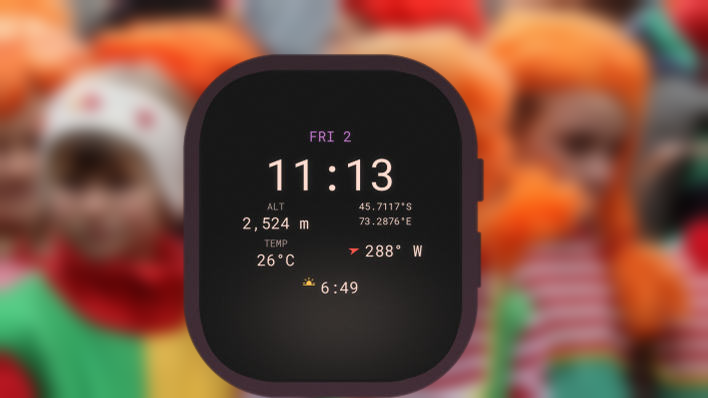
11:13
